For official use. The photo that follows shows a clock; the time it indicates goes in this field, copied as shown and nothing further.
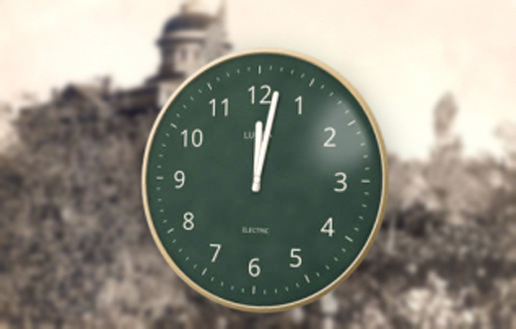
12:02
